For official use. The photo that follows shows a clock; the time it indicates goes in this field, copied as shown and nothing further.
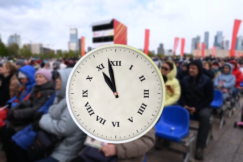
10:58
